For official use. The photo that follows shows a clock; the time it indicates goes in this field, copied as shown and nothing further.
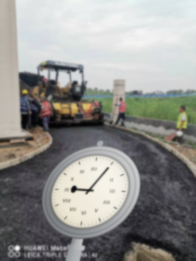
9:05
